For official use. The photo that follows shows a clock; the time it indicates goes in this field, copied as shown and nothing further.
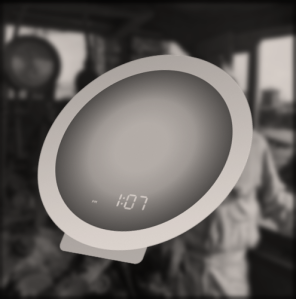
1:07
